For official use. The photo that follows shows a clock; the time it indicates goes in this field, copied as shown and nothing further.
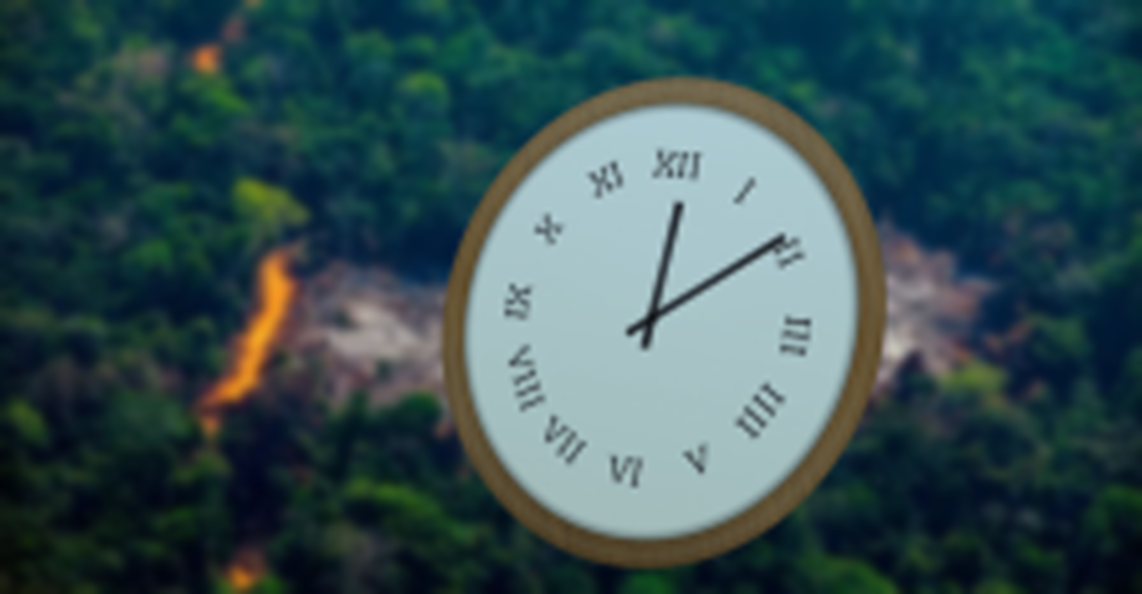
12:09
